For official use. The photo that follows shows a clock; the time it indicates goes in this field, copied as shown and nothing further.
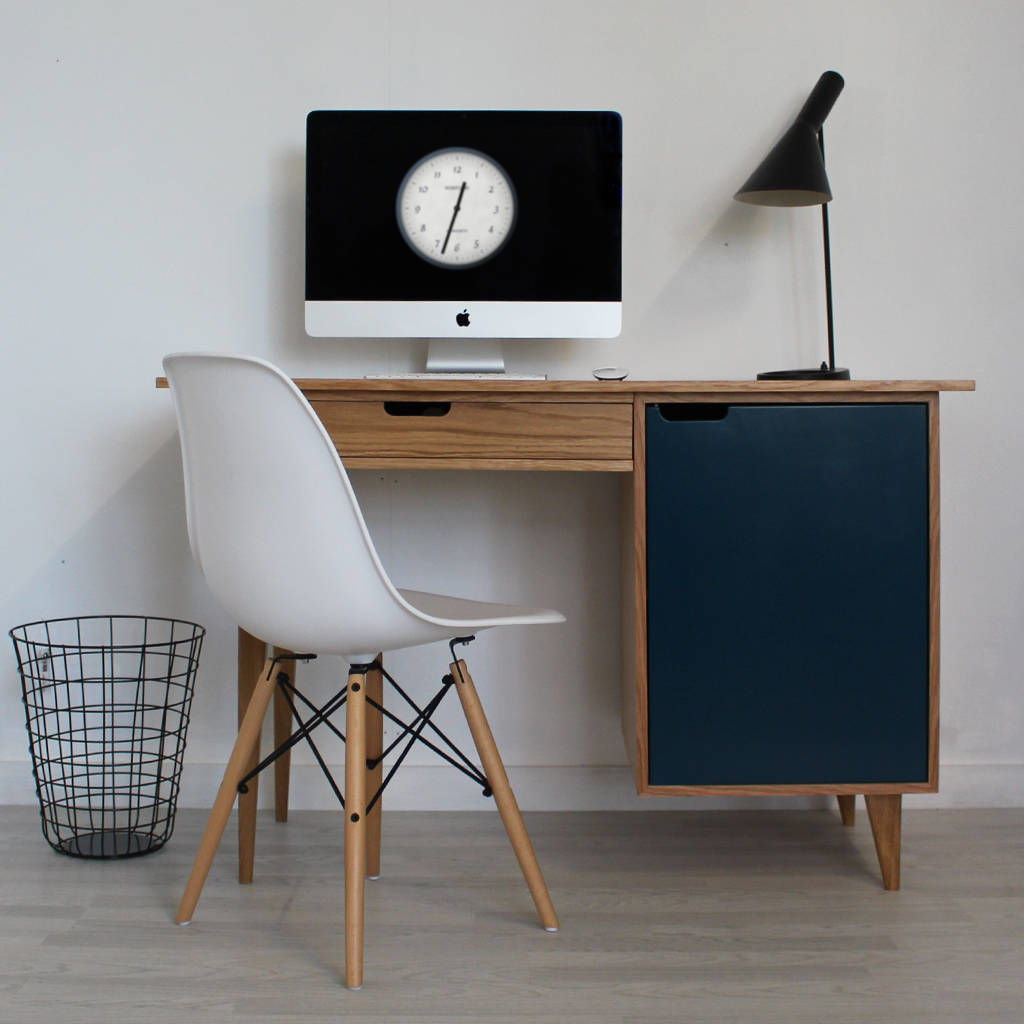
12:33
